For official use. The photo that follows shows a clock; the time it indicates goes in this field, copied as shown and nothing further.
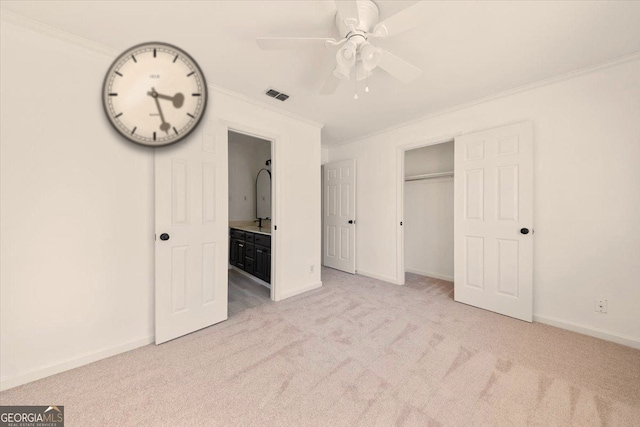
3:27
